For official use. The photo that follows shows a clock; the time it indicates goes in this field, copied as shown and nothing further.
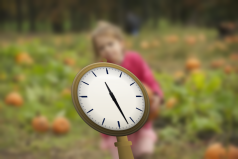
11:27
